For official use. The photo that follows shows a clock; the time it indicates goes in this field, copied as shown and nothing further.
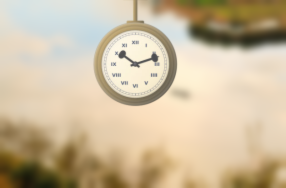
10:12
